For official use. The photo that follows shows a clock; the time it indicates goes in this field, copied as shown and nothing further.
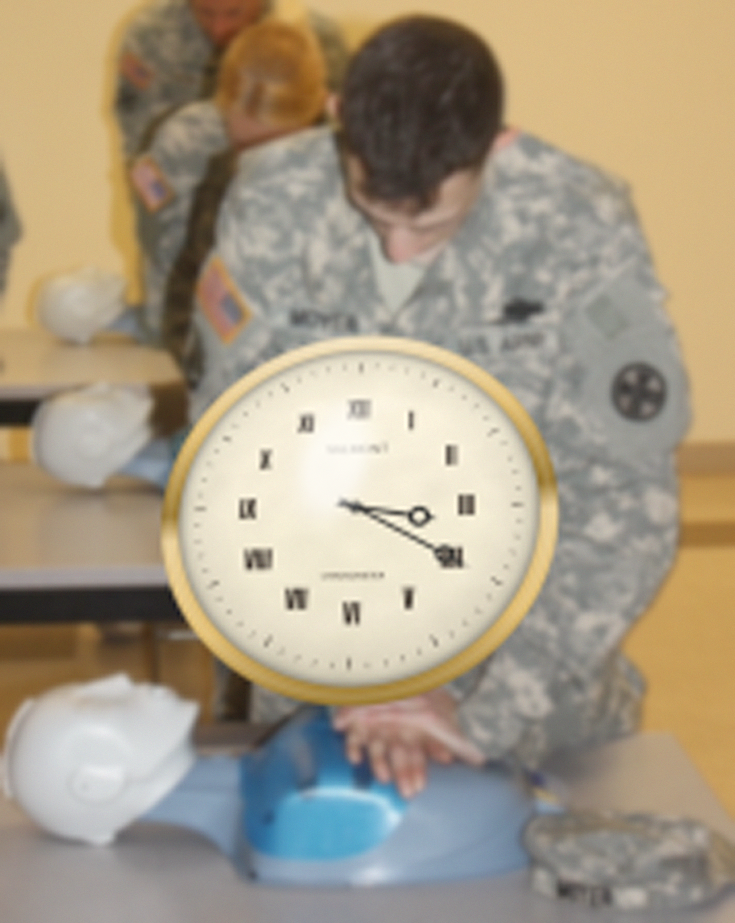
3:20
